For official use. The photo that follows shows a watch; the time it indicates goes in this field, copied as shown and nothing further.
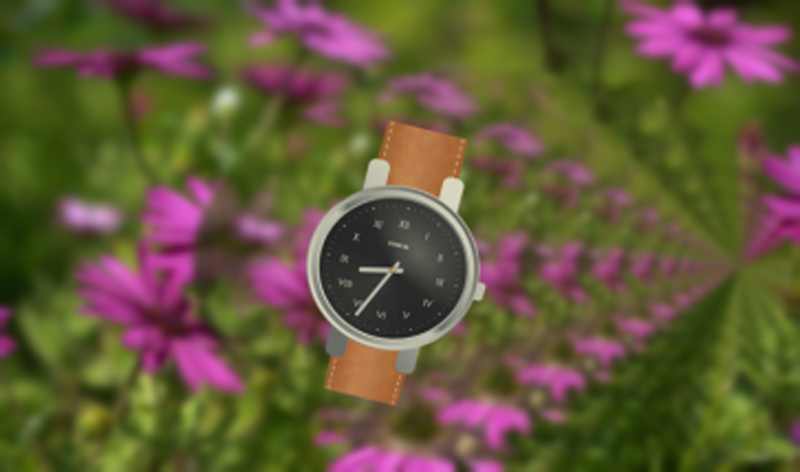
8:34
